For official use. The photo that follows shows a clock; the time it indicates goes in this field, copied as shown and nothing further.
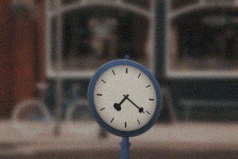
7:21
